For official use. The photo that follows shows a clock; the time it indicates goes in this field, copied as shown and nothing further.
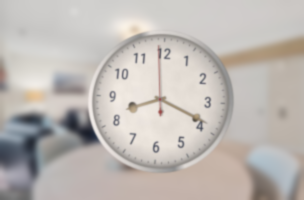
8:18:59
